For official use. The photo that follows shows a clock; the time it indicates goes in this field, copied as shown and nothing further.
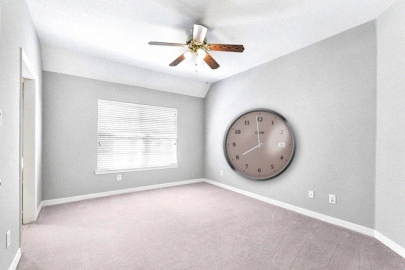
7:59
